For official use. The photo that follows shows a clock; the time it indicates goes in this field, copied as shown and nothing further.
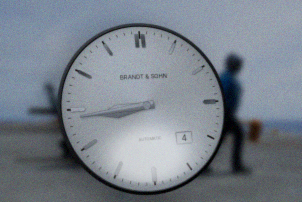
8:44
